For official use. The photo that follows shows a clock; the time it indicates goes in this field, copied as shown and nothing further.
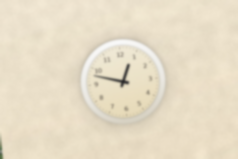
12:48
